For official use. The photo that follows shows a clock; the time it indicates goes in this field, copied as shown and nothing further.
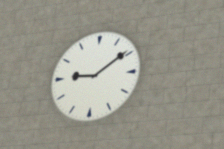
9:09
